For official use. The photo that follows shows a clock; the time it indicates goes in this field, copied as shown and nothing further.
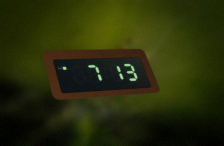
7:13
